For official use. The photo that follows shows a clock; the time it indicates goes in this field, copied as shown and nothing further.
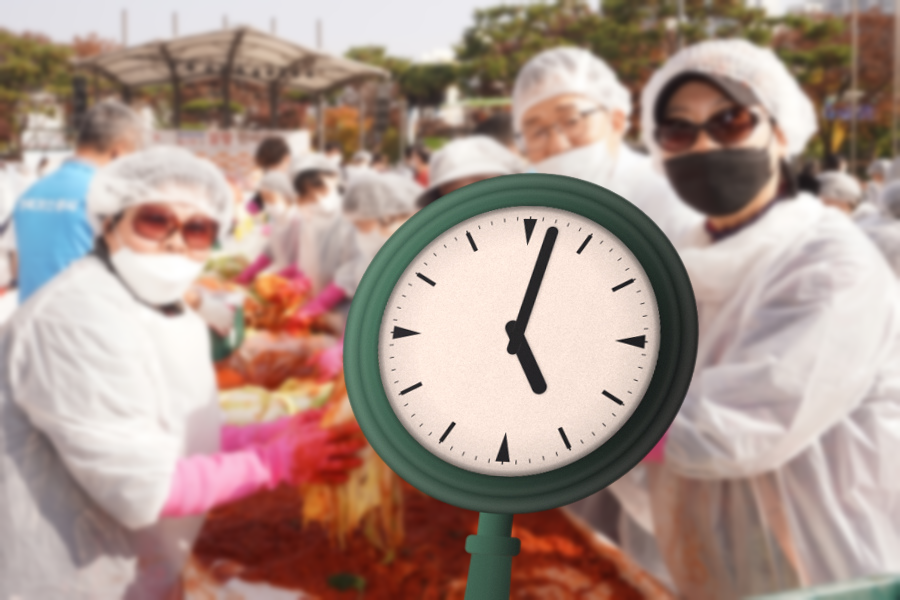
5:02
